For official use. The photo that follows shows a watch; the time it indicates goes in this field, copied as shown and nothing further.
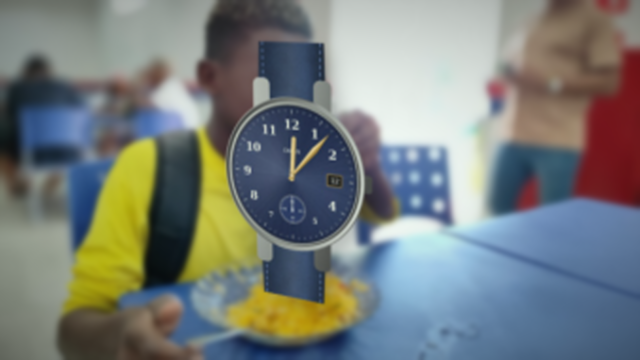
12:07
